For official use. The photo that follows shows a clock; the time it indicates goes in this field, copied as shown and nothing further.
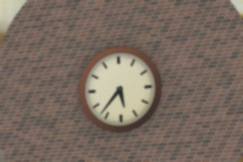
5:37
